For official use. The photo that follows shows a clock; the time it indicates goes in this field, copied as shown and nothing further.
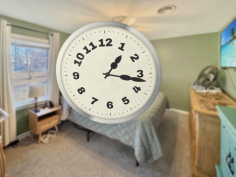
1:17
